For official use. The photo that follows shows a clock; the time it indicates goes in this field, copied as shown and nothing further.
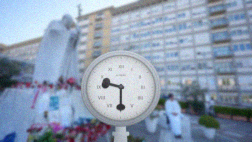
9:30
